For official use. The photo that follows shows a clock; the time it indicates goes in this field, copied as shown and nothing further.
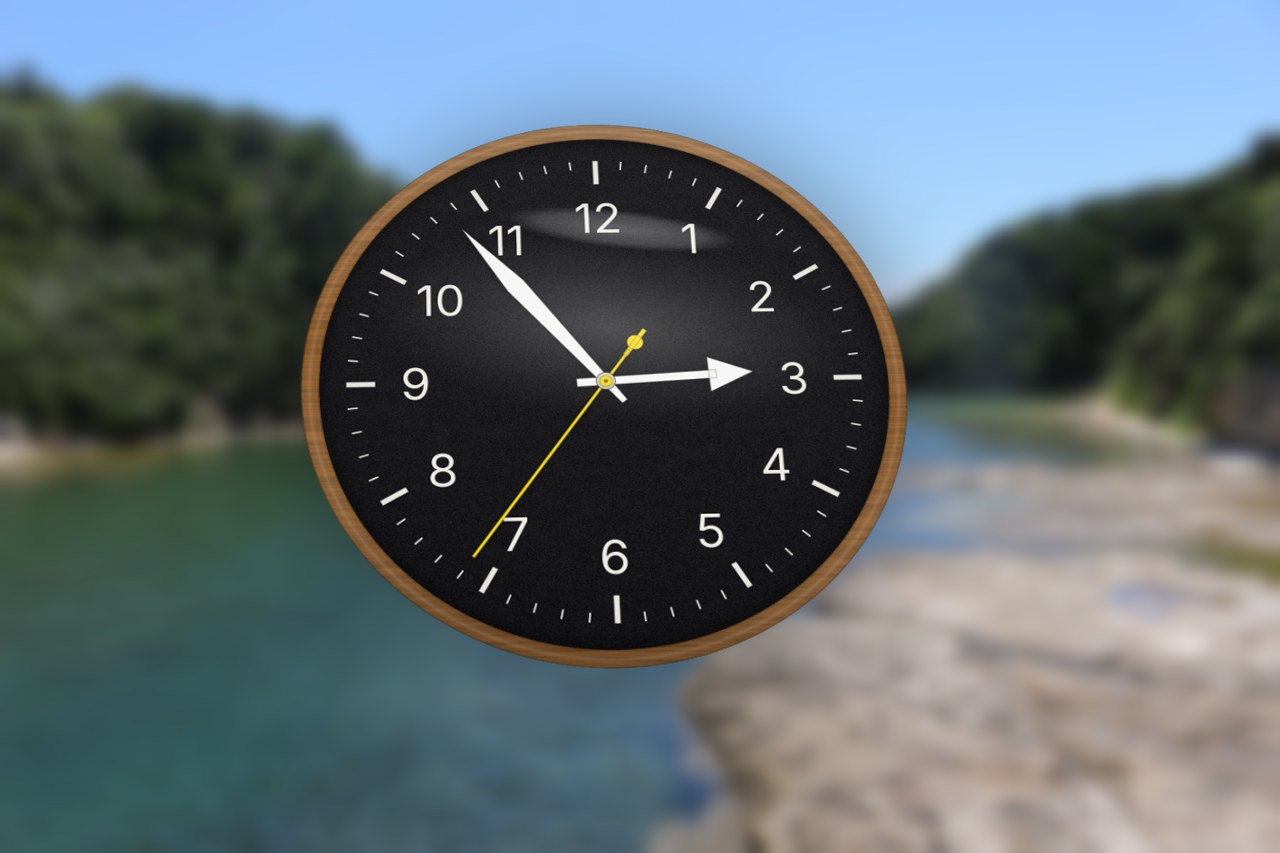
2:53:36
